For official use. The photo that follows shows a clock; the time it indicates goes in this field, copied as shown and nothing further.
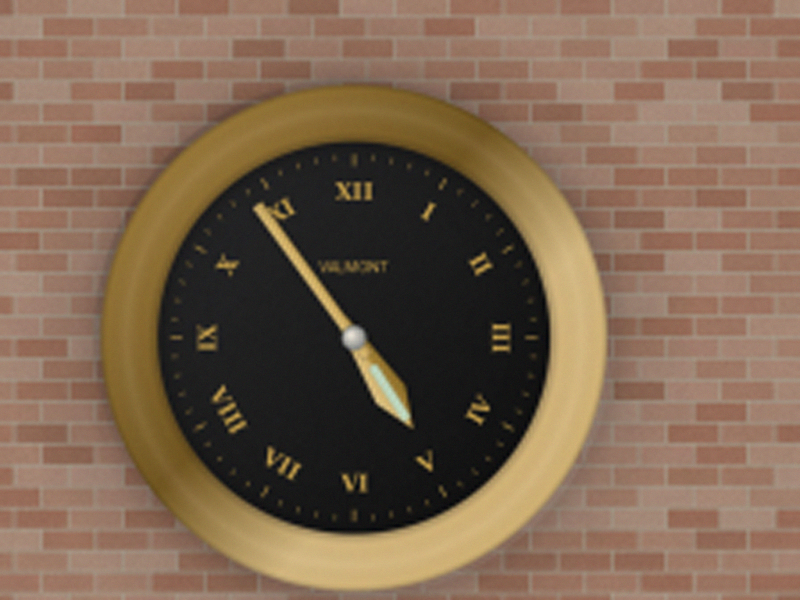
4:54
